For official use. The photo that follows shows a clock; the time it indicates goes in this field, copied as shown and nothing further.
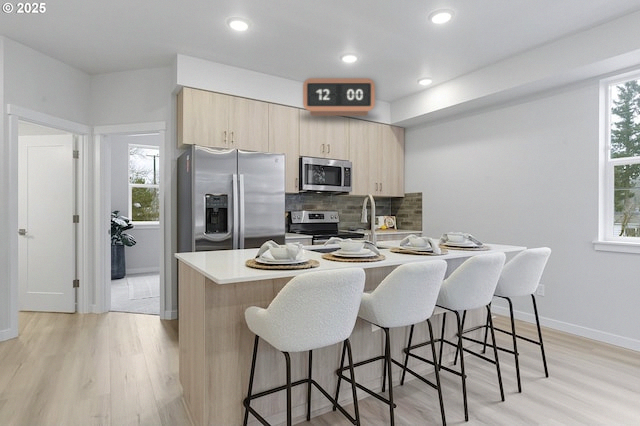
12:00
